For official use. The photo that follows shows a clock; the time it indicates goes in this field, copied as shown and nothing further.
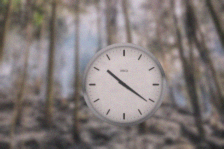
10:21
